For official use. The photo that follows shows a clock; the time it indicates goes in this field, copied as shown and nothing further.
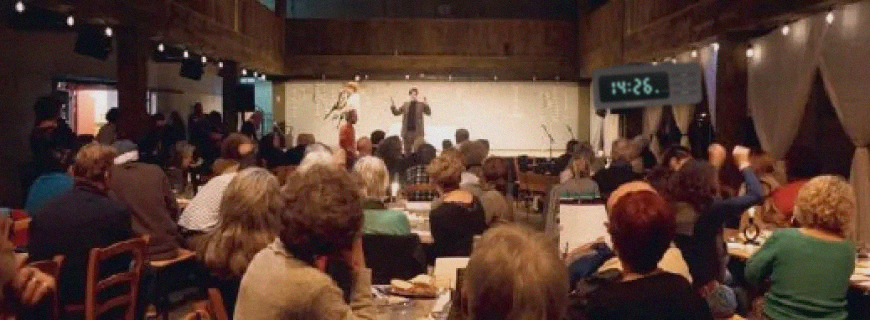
14:26
